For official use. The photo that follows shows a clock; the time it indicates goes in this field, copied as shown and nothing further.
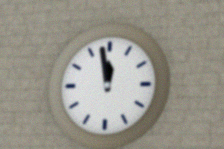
11:58
